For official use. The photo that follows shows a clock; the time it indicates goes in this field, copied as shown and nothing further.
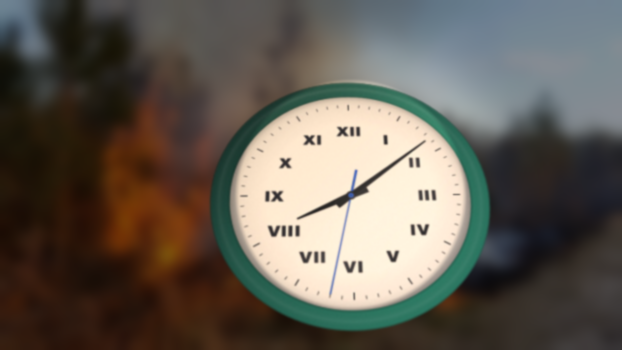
8:08:32
